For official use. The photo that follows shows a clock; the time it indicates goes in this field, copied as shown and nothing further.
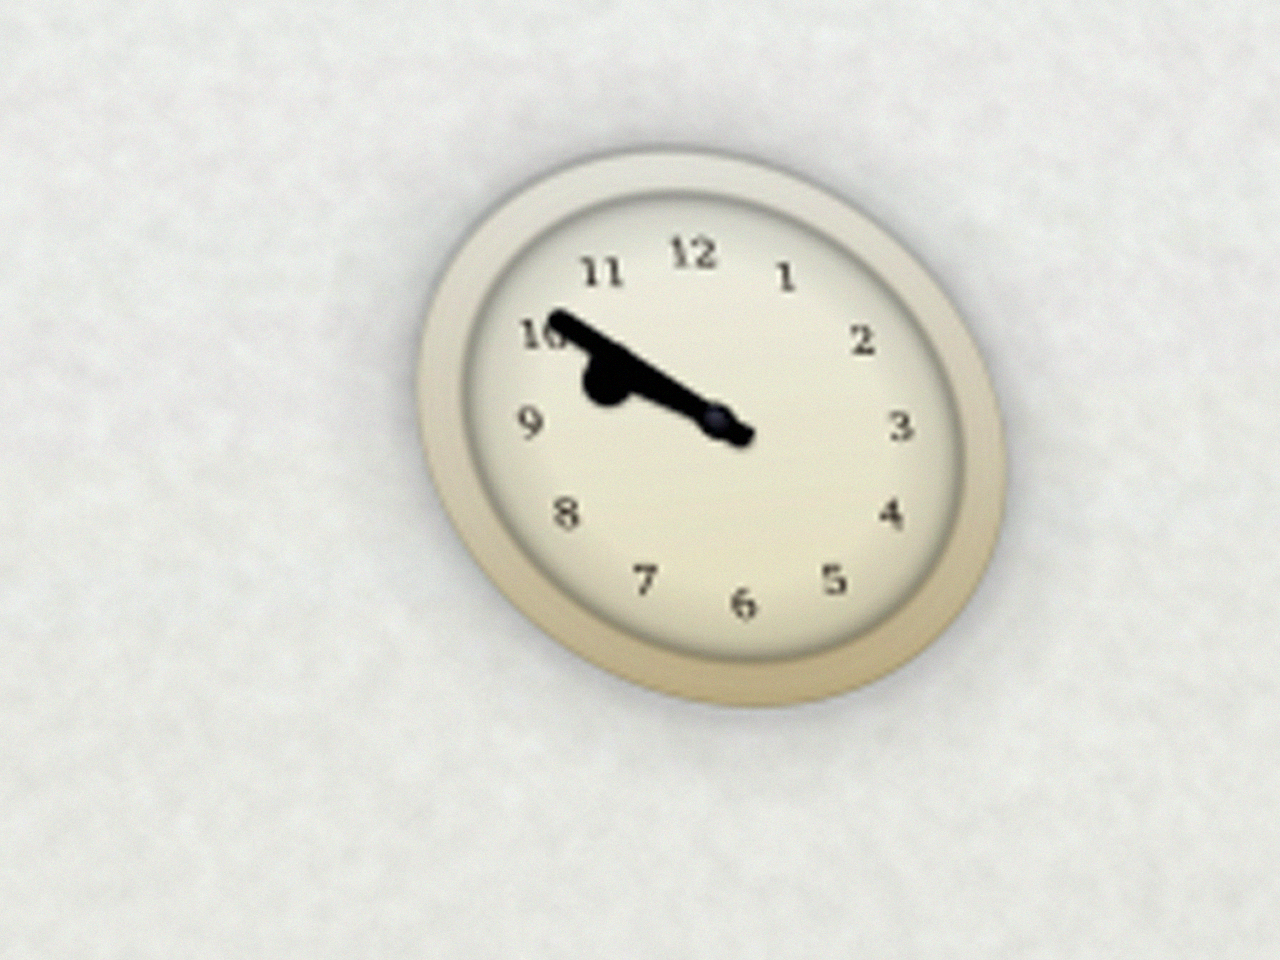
9:51
